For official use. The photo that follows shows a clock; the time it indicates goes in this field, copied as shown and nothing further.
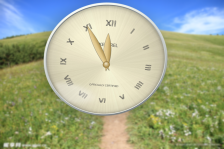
11:55
